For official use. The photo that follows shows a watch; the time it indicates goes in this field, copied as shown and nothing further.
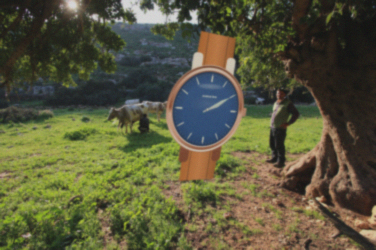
2:10
